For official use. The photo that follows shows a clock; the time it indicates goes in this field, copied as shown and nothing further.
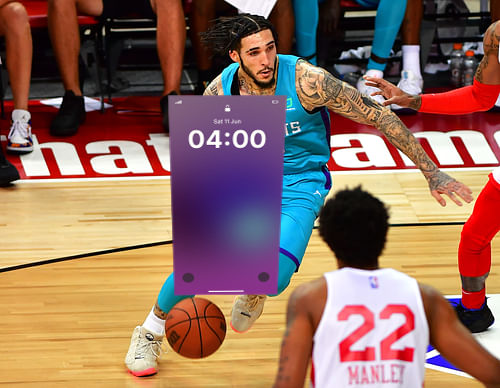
4:00
